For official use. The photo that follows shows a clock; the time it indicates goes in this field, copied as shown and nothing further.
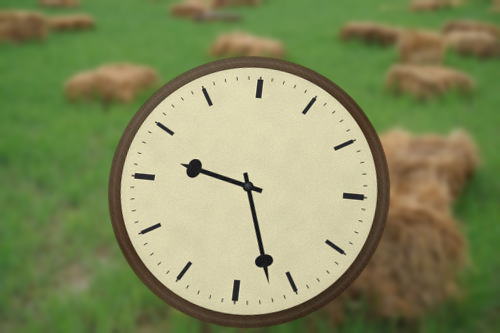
9:27
